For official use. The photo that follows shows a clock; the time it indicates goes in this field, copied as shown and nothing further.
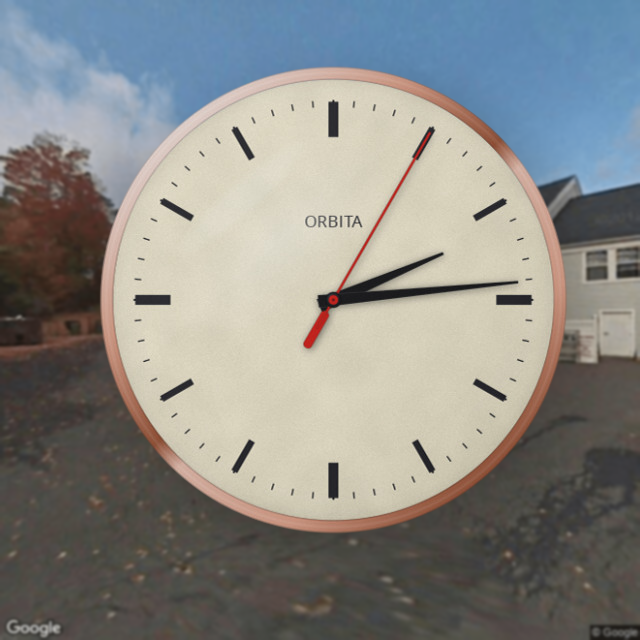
2:14:05
